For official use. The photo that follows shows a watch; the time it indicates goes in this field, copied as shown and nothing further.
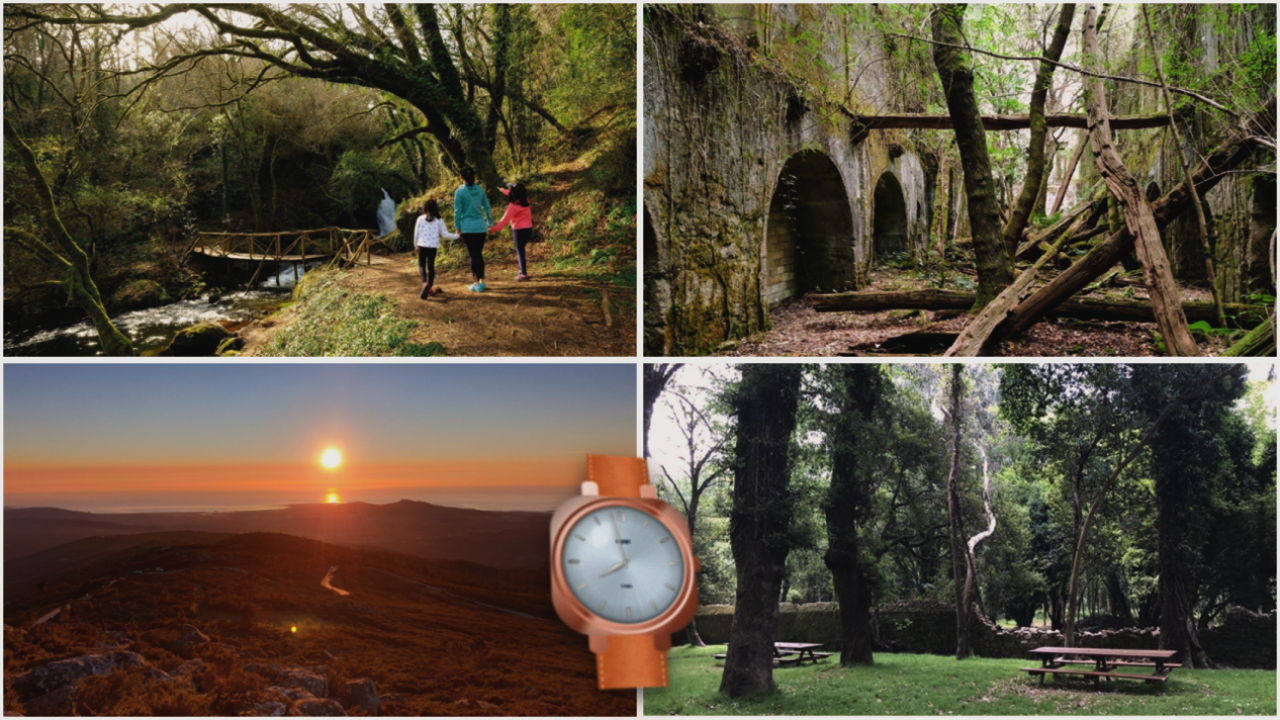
7:58
